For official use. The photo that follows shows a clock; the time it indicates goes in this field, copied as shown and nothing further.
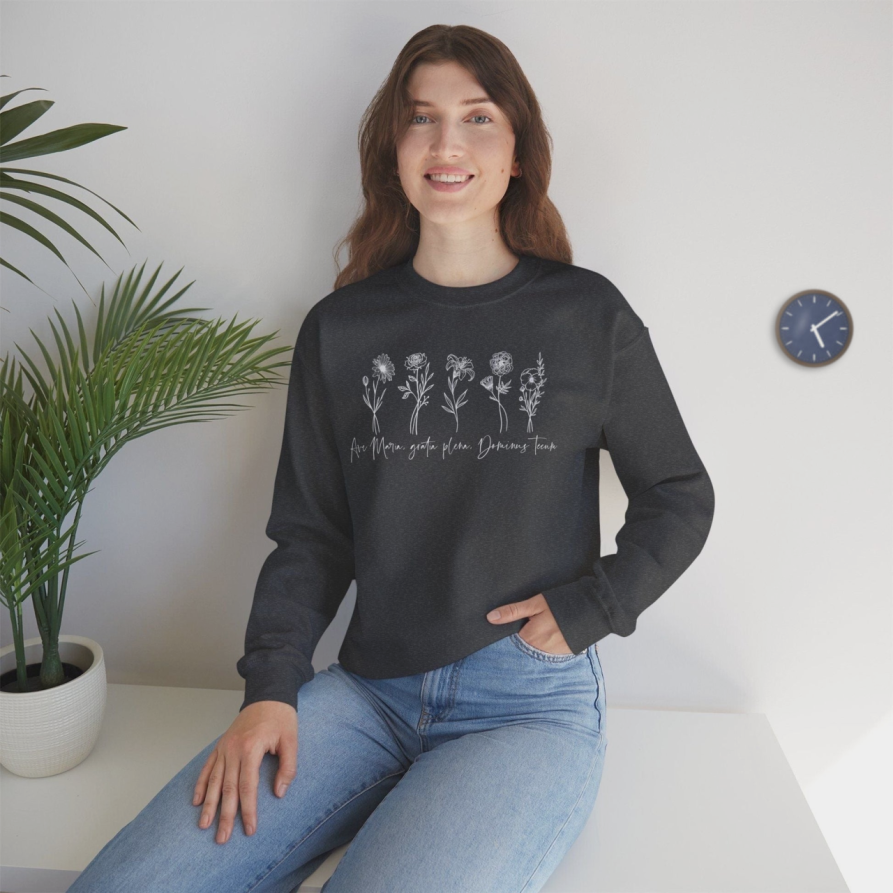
5:09
